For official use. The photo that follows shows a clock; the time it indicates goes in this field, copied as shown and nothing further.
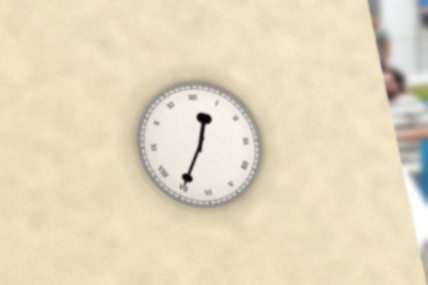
12:35
